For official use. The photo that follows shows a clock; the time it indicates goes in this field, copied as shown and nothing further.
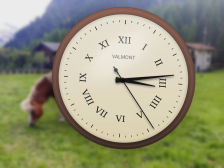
3:13:24
